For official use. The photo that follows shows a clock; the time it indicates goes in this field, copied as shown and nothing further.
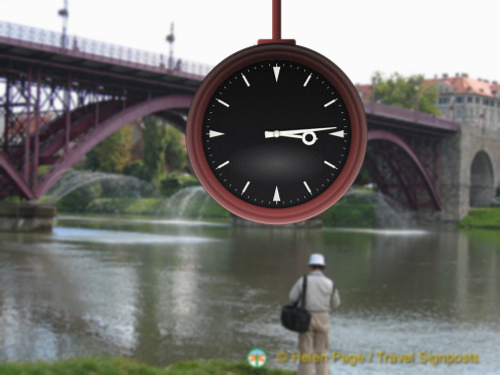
3:14
